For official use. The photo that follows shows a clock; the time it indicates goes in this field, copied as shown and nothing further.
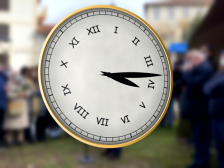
4:18
